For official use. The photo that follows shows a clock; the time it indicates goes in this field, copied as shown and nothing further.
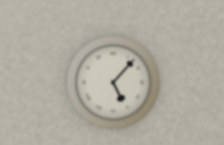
5:07
